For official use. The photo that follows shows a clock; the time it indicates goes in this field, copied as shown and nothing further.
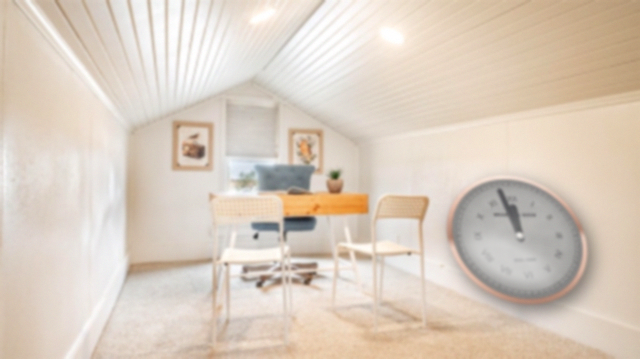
11:58
